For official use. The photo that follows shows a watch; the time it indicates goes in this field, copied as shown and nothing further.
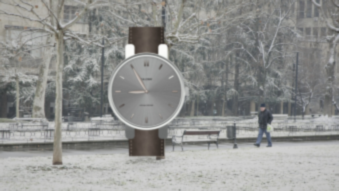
8:55
